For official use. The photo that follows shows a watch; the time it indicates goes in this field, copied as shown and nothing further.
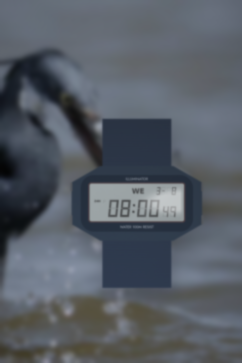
8:00:49
